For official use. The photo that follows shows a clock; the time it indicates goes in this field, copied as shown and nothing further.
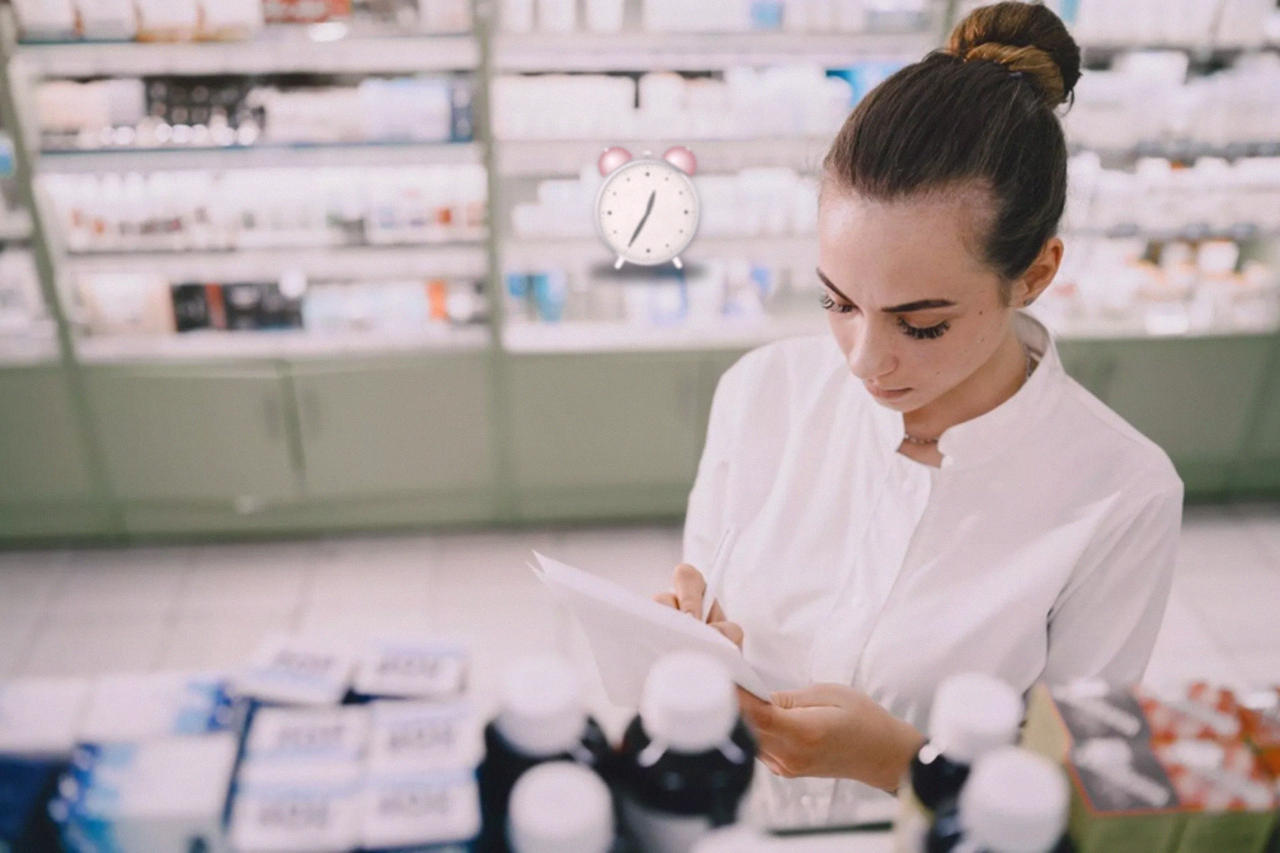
12:35
